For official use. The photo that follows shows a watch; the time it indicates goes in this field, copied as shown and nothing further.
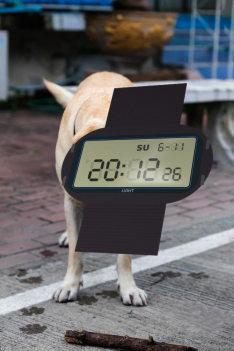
20:12:26
